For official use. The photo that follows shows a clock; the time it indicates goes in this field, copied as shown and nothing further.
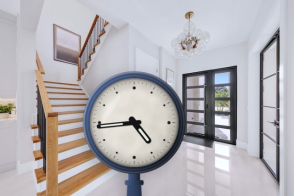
4:44
